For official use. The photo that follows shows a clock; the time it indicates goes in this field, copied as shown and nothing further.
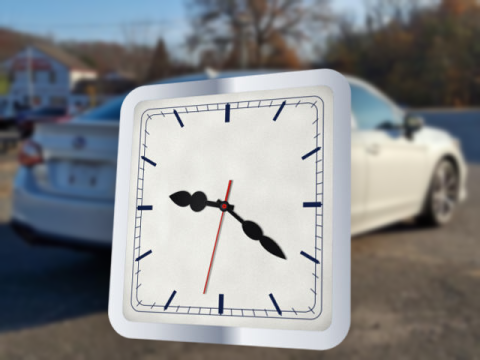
9:21:32
